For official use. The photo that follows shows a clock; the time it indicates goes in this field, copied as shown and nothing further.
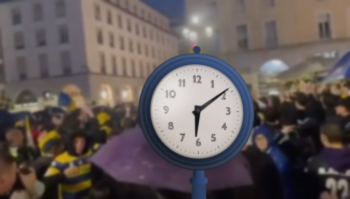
6:09
